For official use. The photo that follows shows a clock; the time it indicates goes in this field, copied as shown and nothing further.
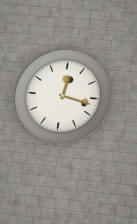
12:17
